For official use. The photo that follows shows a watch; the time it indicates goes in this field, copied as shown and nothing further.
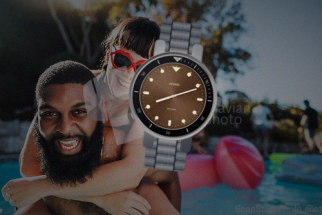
8:11
